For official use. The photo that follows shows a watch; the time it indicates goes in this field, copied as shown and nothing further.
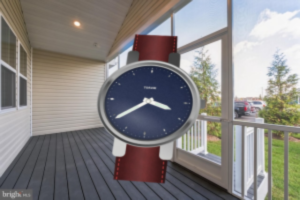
3:39
